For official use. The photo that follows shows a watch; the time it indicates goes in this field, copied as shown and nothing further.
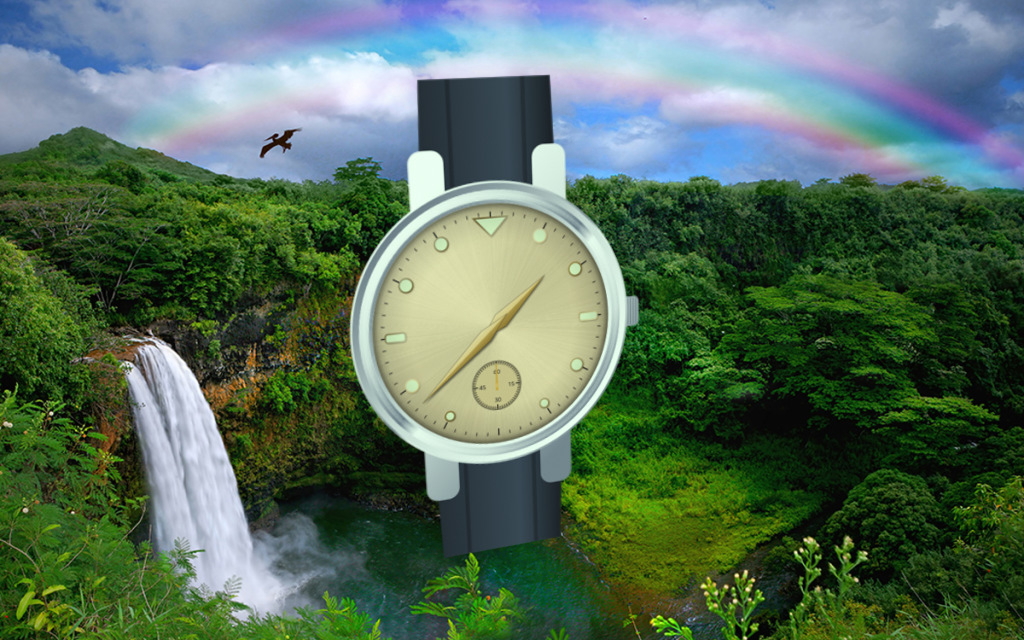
1:38
